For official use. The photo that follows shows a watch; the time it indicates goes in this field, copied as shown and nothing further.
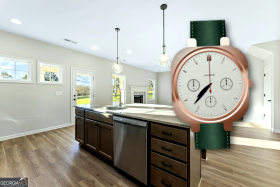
7:37
